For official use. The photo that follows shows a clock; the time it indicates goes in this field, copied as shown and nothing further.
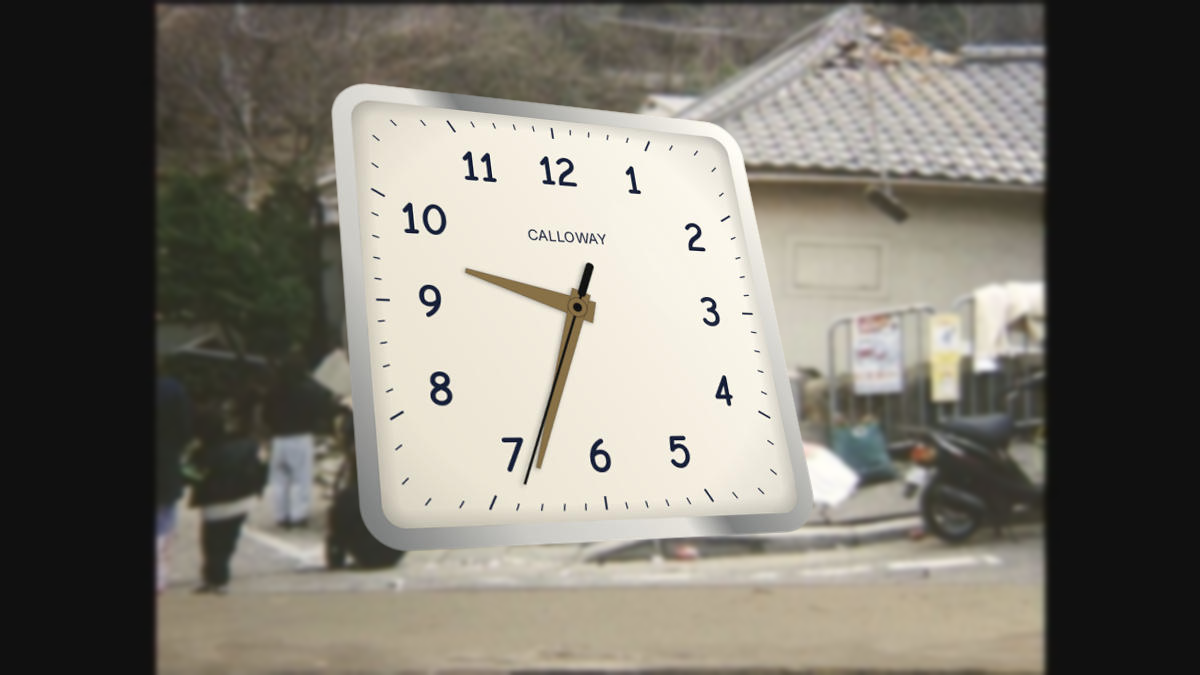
9:33:34
